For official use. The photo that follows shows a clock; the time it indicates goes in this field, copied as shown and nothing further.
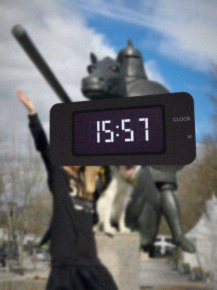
15:57
